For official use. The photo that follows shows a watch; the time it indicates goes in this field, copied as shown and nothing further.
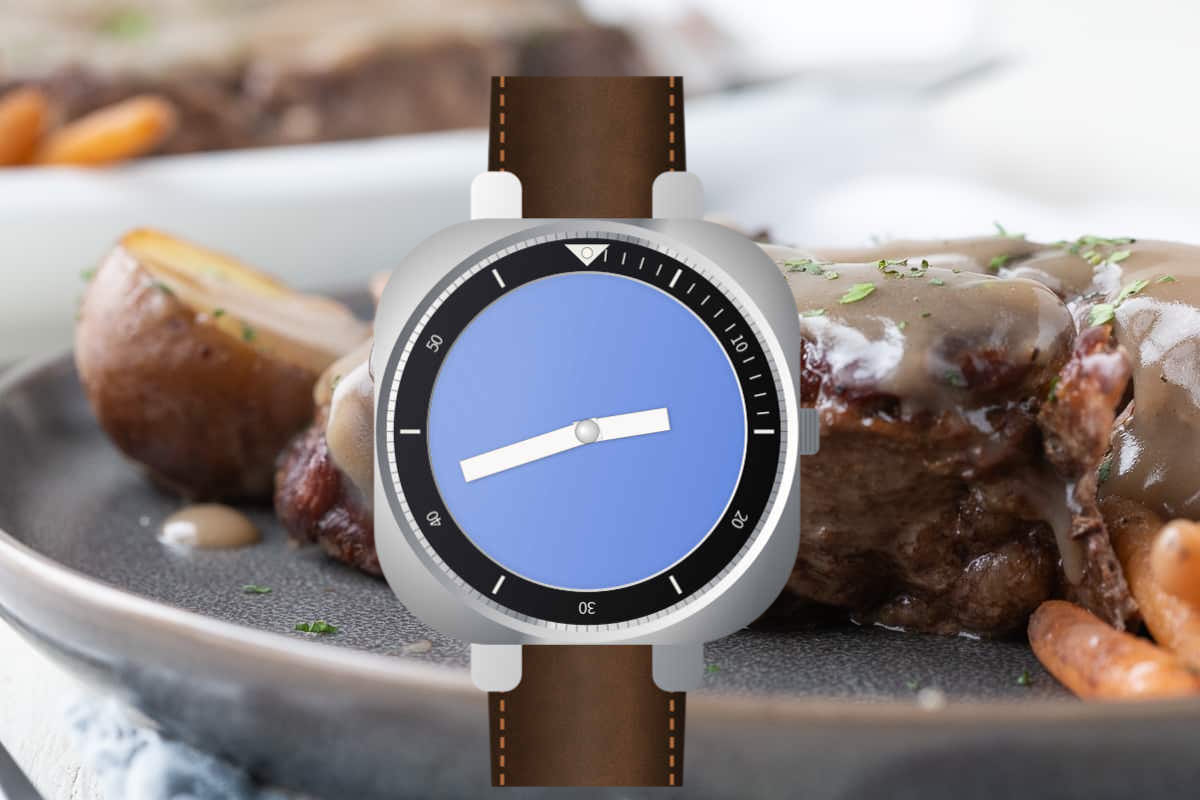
2:42
